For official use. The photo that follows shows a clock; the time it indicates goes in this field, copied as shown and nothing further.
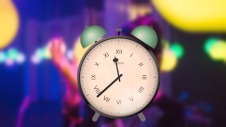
11:38
